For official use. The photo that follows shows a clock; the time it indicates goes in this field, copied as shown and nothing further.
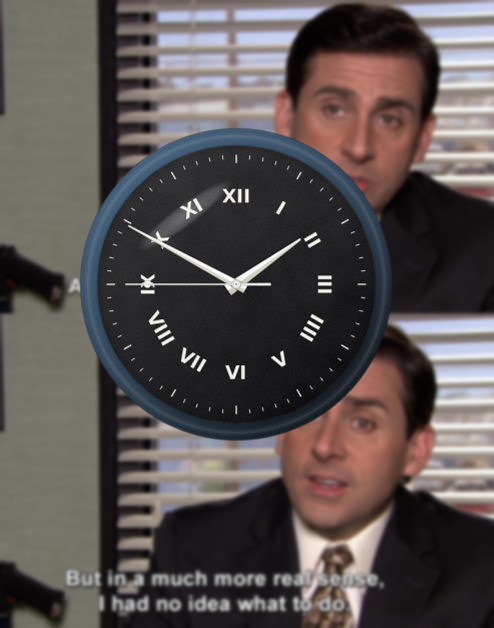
1:49:45
